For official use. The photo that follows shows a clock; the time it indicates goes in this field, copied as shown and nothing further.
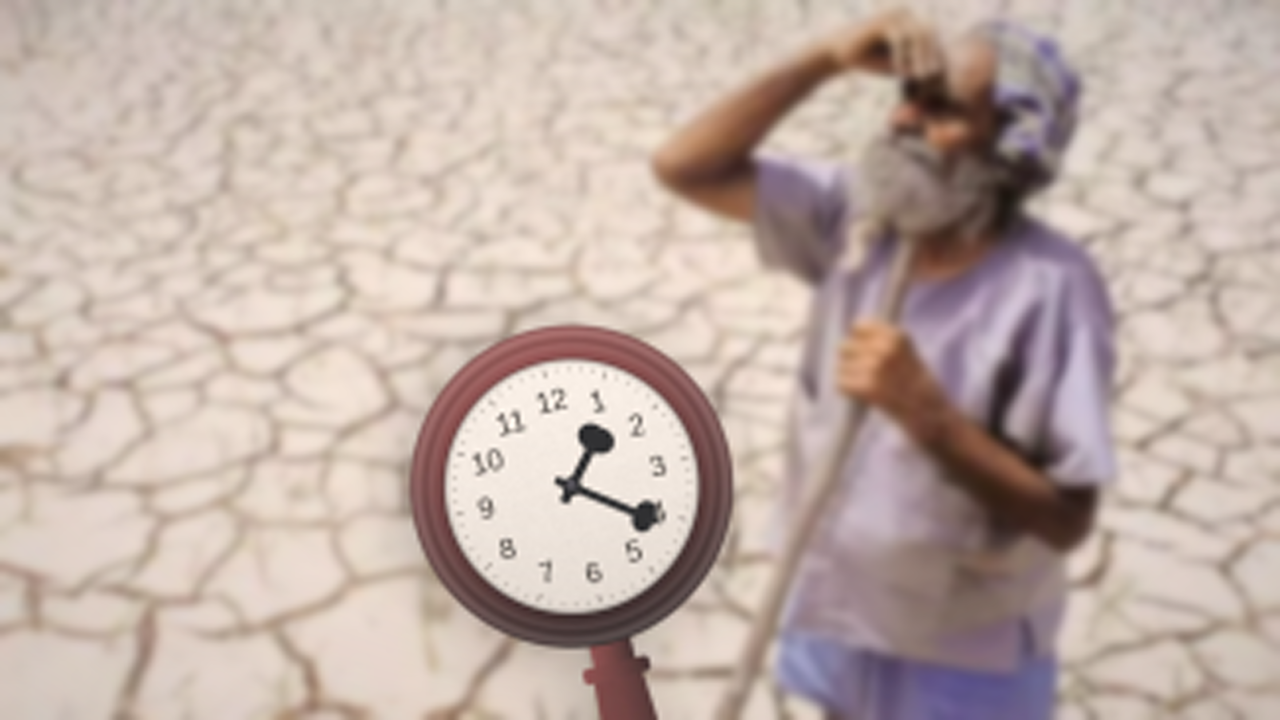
1:21
